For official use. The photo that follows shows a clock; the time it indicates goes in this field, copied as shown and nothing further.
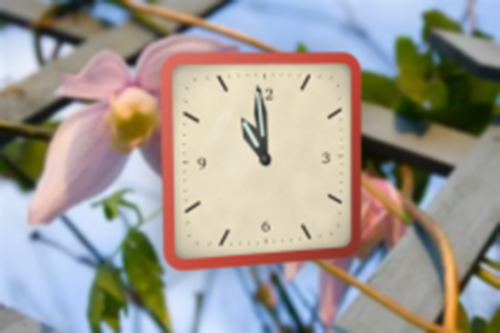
10:59
